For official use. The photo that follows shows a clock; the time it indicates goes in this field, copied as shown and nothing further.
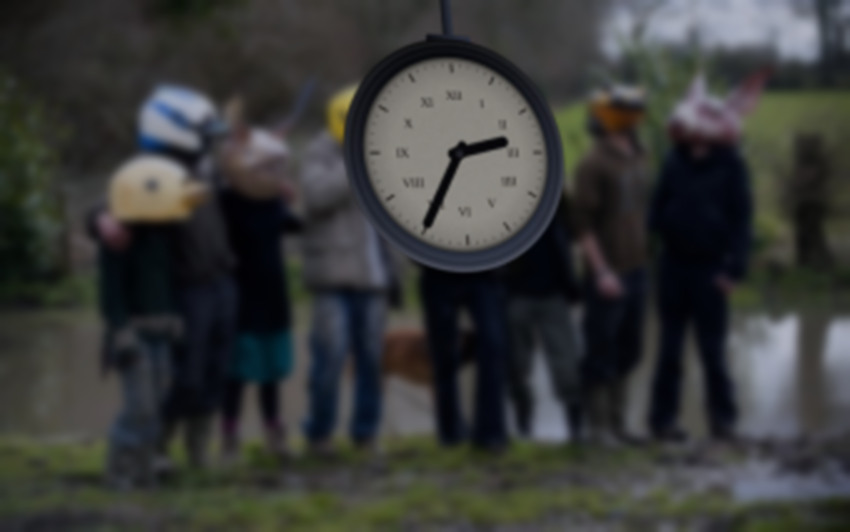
2:35
